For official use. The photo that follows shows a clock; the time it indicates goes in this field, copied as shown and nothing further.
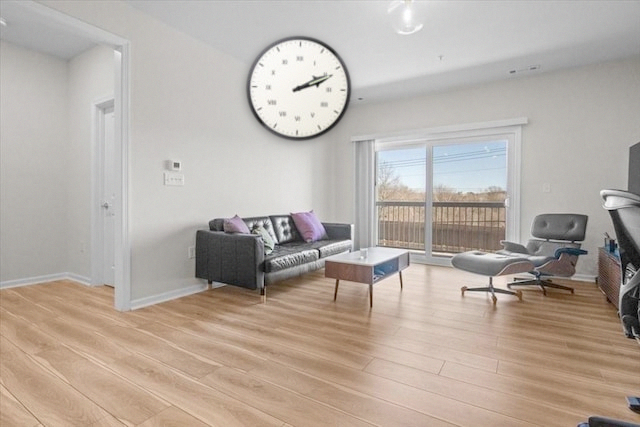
2:11
